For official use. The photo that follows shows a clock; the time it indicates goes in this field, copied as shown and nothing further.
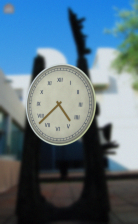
4:38
